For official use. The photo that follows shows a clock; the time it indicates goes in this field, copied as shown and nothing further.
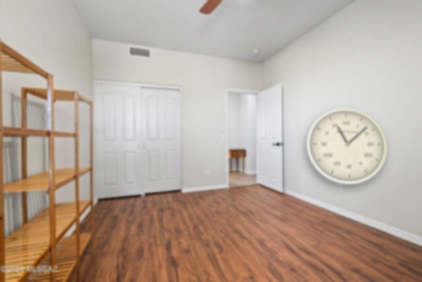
11:08
